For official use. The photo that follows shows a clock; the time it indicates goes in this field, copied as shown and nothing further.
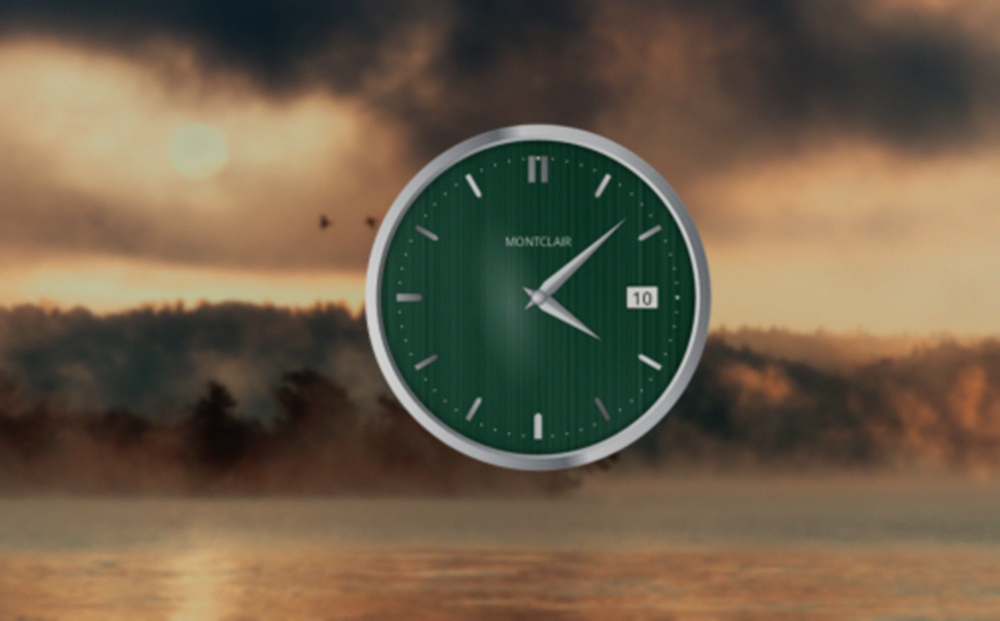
4:08
